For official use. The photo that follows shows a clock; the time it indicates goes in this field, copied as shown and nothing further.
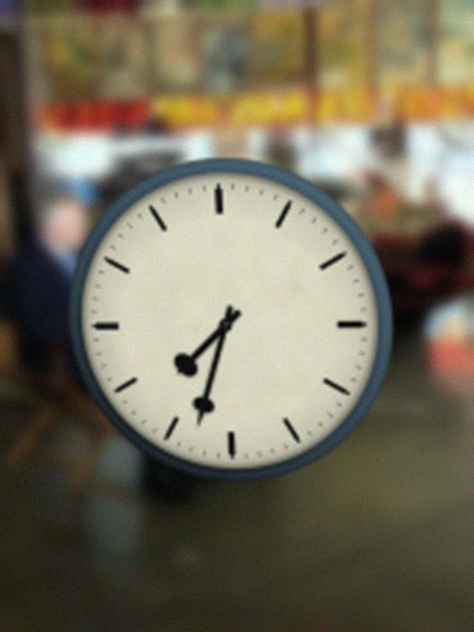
7:33
